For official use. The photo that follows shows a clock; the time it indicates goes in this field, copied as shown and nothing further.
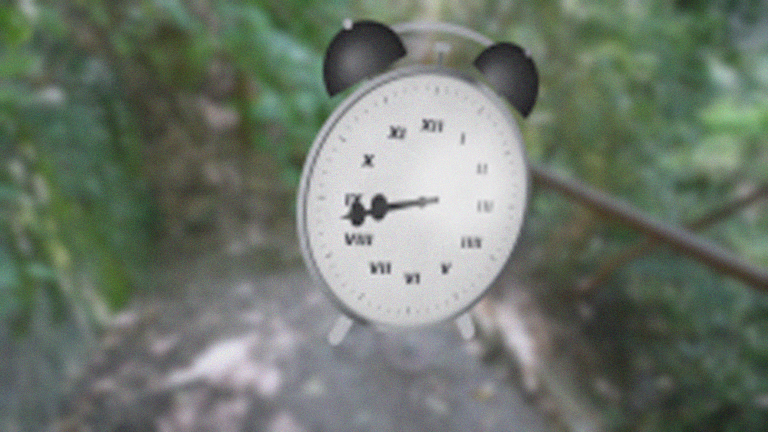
8:43
